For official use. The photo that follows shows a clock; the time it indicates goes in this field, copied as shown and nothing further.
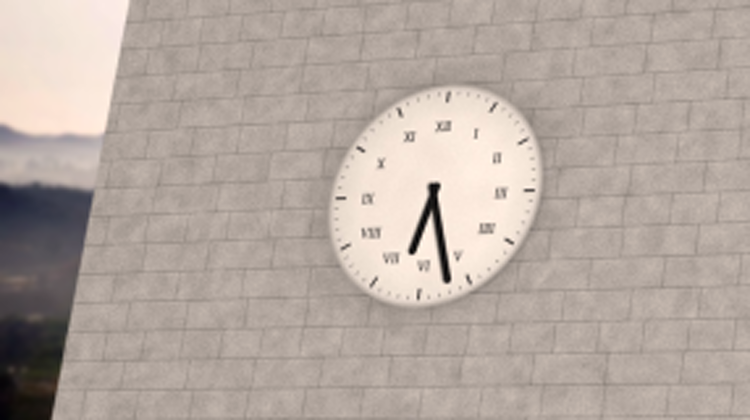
6:27
